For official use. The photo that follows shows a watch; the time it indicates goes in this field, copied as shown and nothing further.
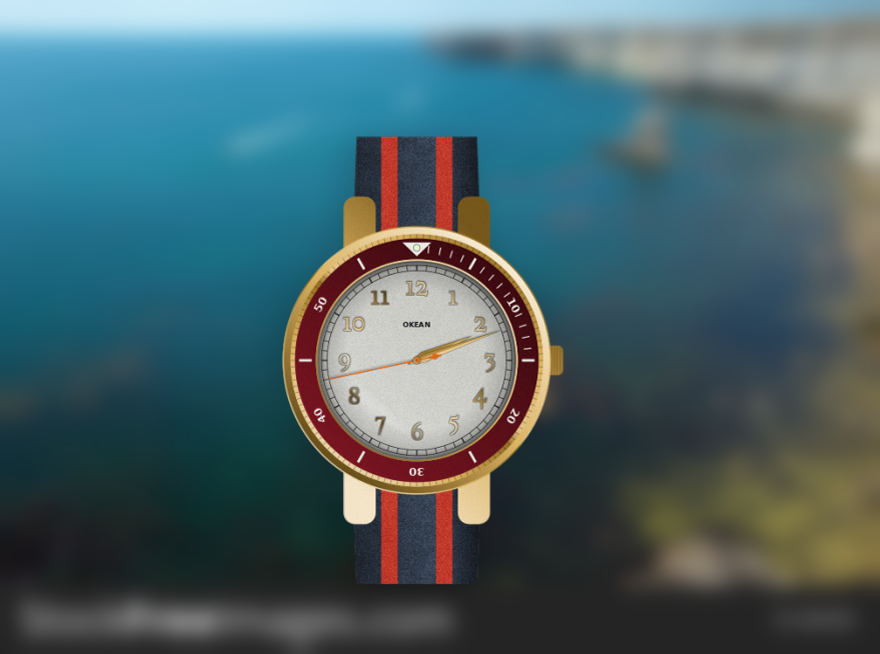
2:11:43
